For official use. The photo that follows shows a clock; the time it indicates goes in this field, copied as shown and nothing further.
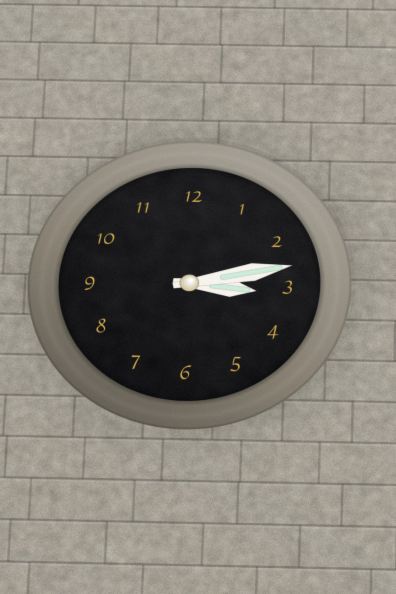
3:13
